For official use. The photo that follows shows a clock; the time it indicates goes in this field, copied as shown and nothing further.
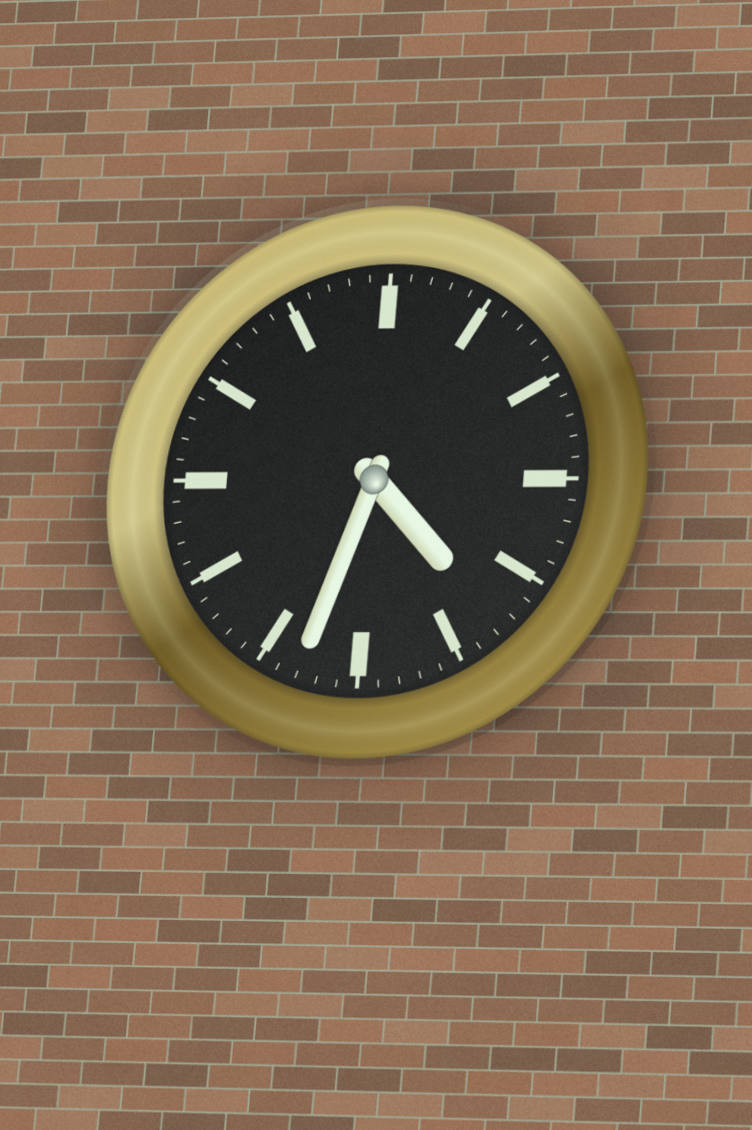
4:33
